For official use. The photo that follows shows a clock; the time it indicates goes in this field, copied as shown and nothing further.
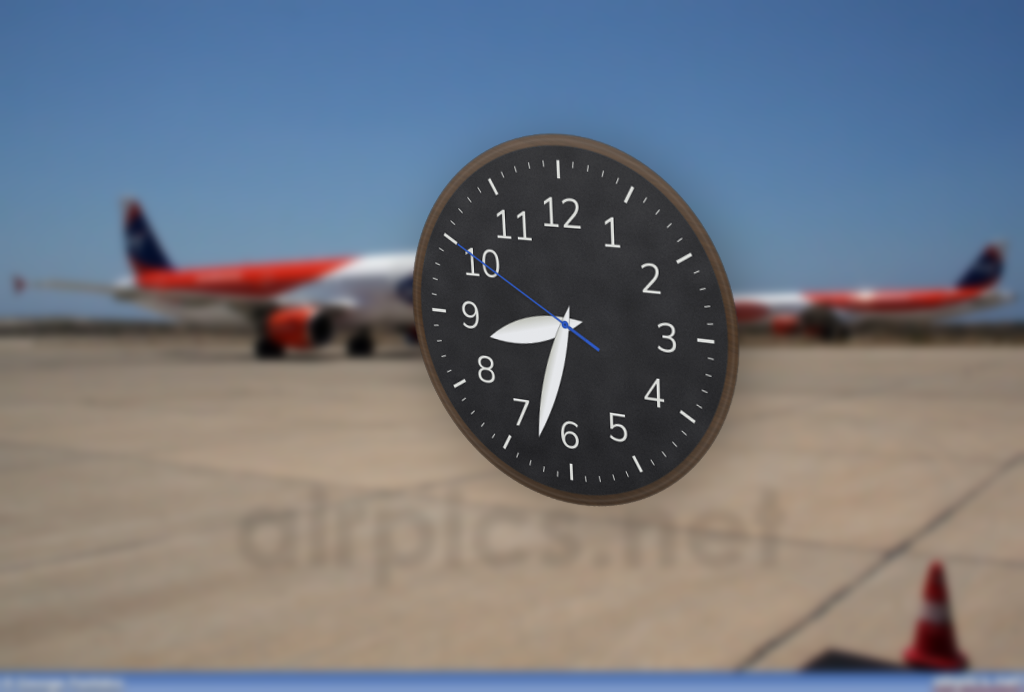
8:32:50
